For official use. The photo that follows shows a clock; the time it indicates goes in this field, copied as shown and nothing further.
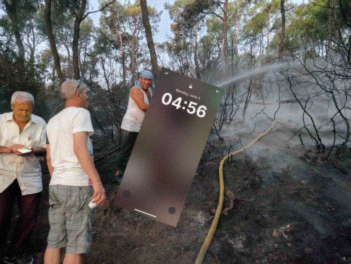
4:56
